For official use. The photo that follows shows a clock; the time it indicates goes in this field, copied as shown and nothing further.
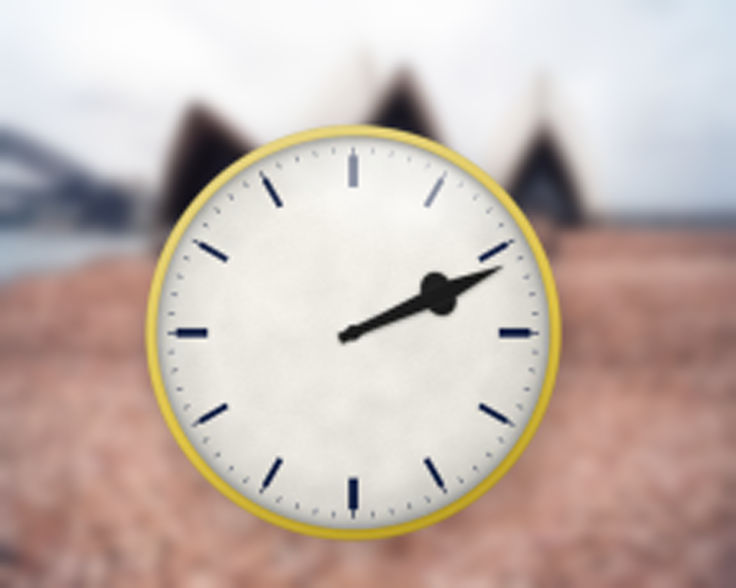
2:11
